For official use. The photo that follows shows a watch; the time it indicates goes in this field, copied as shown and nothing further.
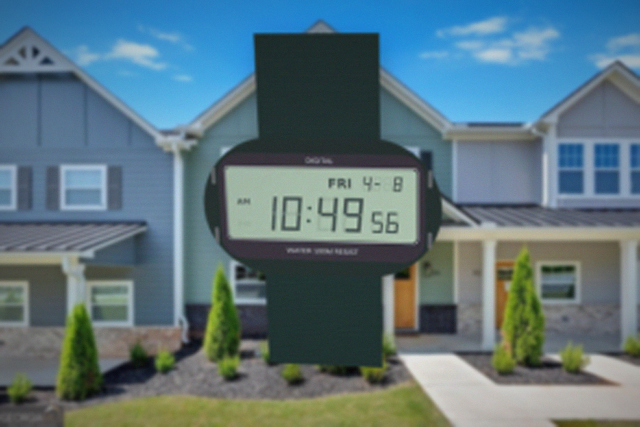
10:49:56
